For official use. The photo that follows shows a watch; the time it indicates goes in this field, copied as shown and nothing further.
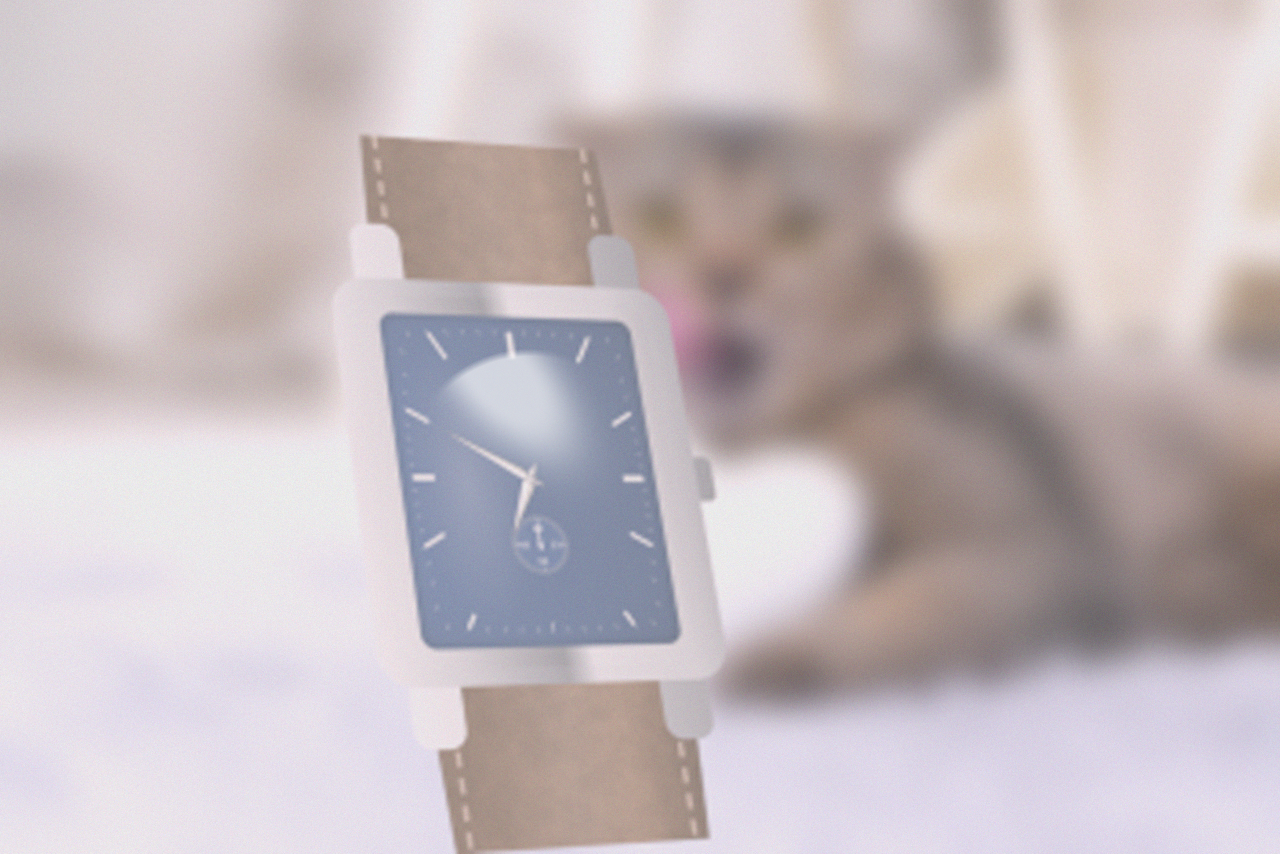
6:50
